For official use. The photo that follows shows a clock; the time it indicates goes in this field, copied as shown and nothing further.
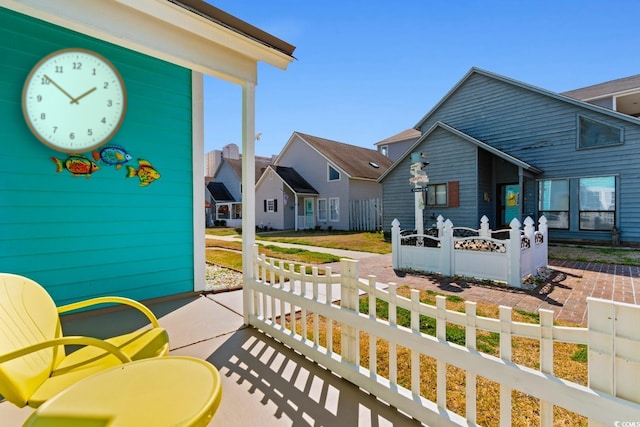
1:51
